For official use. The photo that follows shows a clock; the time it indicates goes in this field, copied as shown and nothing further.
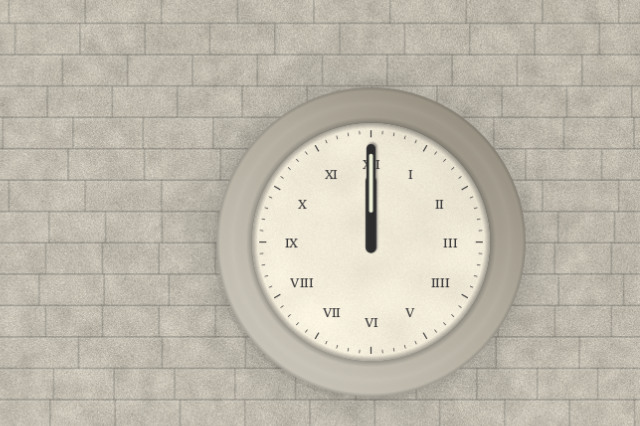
12:00
